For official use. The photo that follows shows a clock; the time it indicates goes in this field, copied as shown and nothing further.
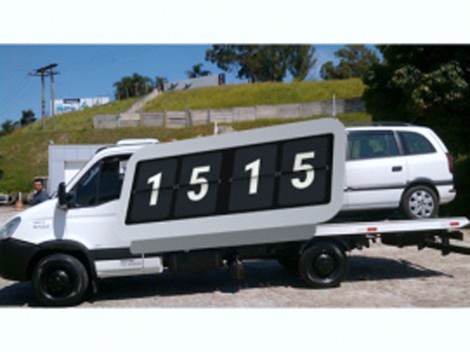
15:15
